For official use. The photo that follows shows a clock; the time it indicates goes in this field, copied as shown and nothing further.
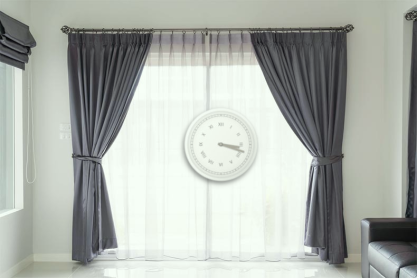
3:18
